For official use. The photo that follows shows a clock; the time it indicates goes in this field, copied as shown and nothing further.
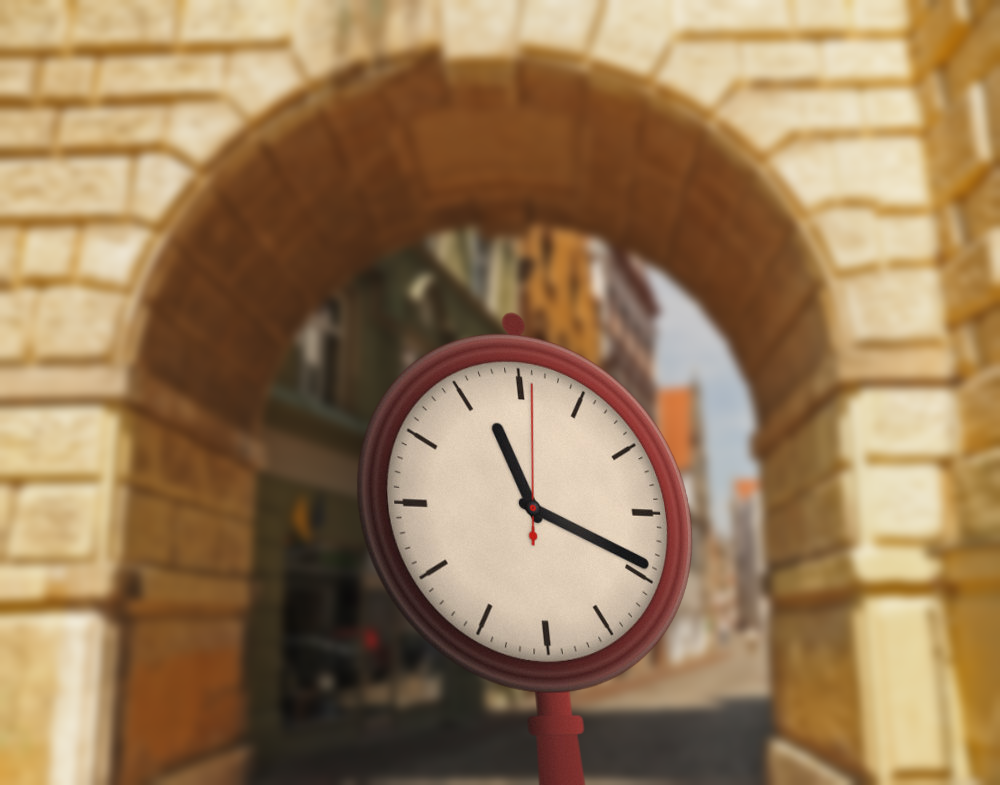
11:19:01
